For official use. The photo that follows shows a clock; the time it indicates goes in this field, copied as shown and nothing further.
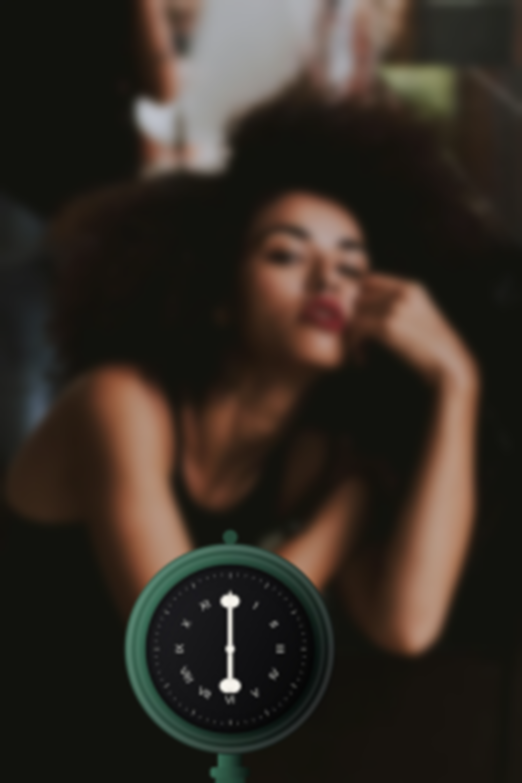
6:00
